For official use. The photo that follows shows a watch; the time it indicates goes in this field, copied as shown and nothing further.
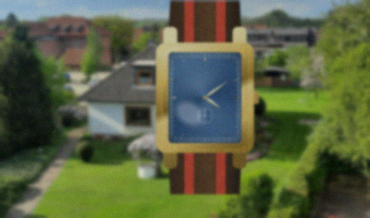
4:09
